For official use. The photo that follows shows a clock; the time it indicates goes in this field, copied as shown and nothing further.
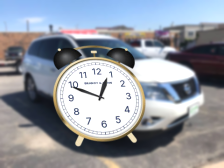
12:49
